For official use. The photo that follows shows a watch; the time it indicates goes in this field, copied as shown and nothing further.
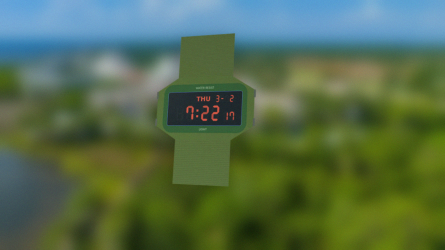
7:22:17
